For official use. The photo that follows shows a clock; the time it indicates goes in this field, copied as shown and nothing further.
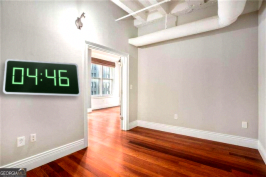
4:46
